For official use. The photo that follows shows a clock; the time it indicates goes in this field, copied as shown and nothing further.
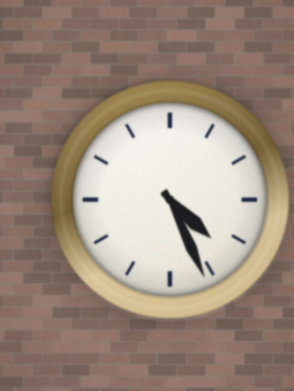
4:26
